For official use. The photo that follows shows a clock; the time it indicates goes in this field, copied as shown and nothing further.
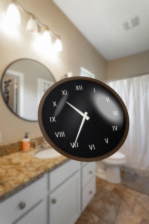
10:35
